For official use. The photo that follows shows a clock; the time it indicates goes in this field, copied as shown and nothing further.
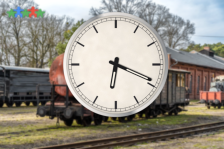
6:19
